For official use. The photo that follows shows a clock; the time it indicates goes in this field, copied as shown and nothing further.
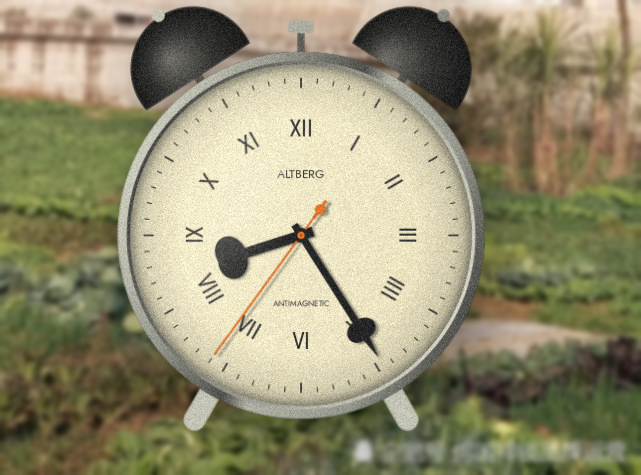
8:24:36
